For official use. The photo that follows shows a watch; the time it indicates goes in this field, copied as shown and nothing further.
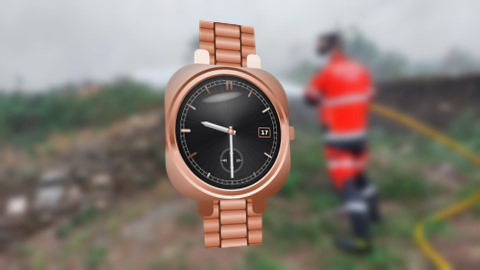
9:30
